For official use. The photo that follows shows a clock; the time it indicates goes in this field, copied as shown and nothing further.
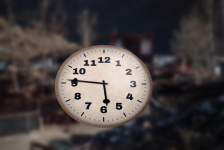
5:46
